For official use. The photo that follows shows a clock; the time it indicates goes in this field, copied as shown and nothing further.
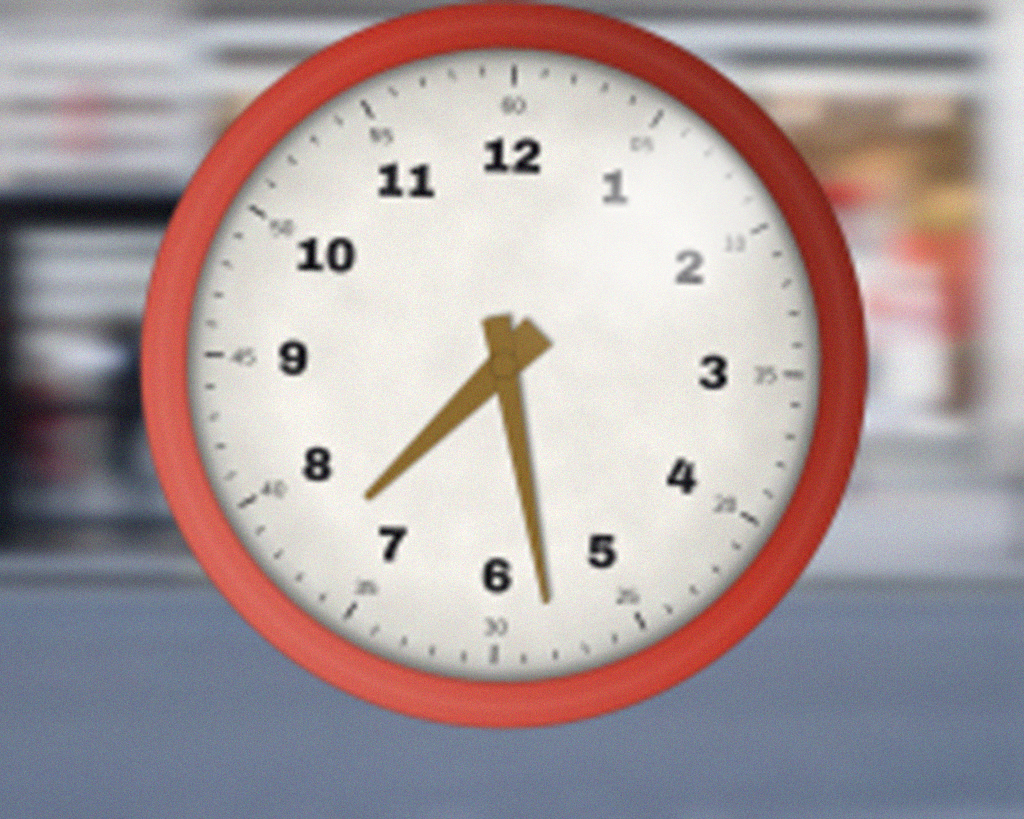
7:28
